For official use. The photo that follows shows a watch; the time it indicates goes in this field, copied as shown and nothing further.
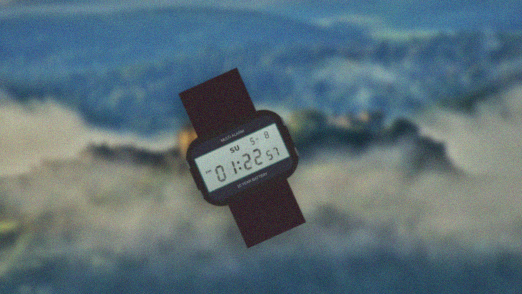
1:22:57
